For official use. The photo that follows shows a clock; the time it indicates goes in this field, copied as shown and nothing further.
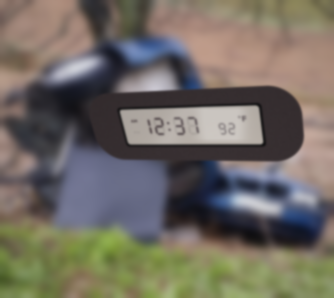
12:37
